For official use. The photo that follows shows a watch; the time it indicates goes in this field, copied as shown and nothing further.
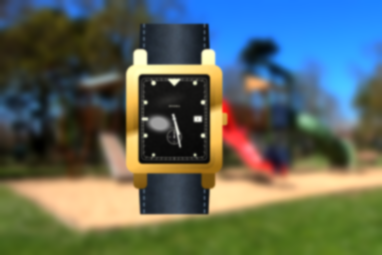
5:28
